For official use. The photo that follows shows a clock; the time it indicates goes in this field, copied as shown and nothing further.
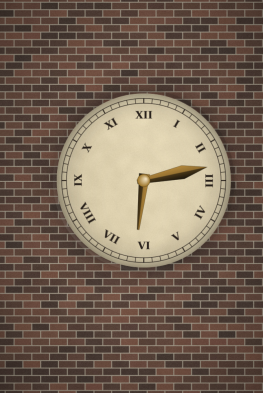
6:13
